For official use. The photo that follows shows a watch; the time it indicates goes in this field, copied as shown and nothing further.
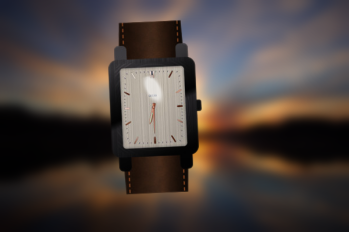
6:30
